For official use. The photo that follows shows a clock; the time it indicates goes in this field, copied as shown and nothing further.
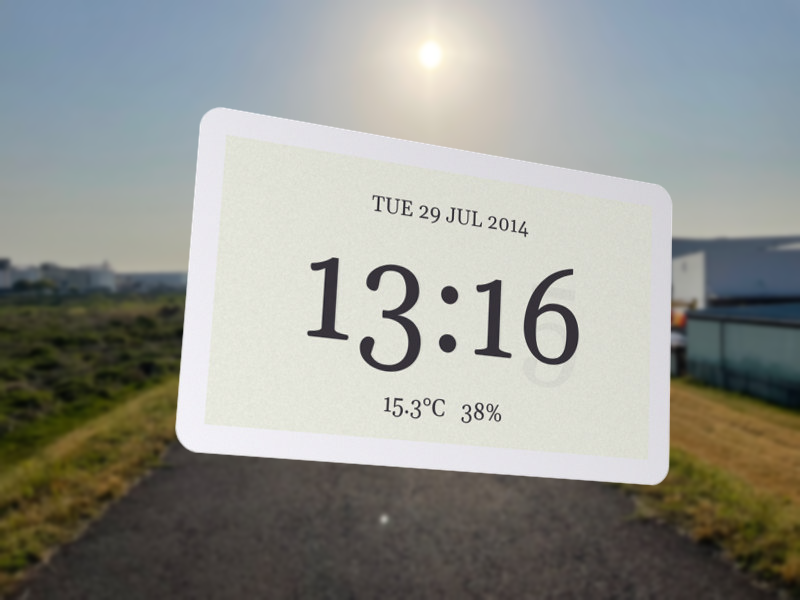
13:16
